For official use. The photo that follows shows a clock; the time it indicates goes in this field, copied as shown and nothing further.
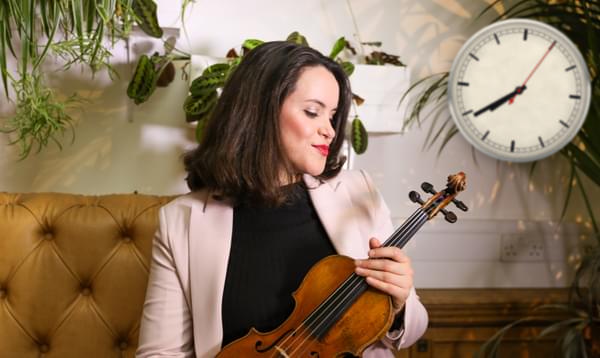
7:39:05
